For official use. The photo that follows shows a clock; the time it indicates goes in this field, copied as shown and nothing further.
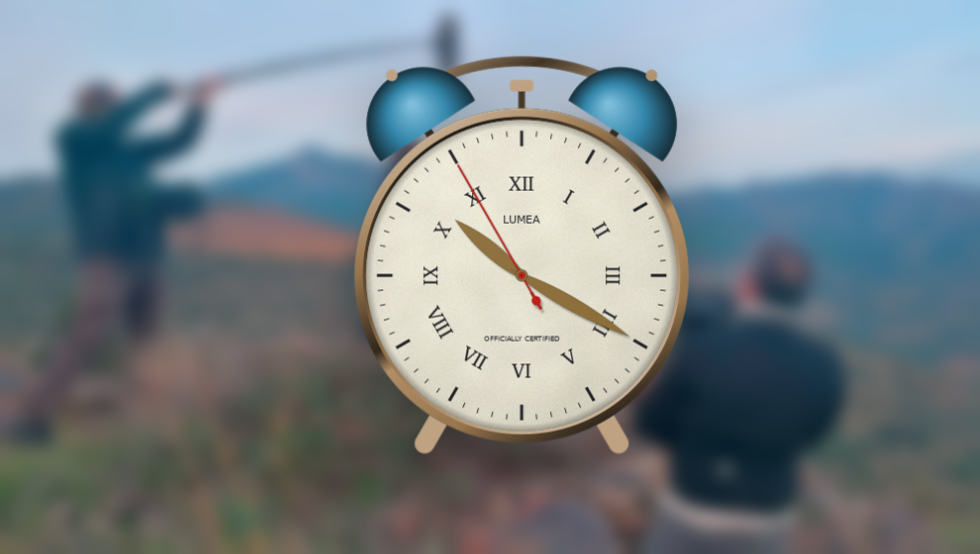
10:19:55
